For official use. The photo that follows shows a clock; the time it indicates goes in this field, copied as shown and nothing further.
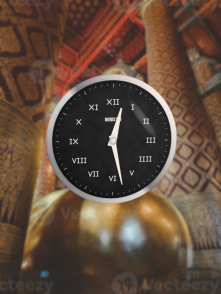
12:28
